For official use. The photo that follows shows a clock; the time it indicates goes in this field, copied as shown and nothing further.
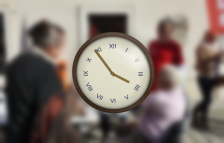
3:54
